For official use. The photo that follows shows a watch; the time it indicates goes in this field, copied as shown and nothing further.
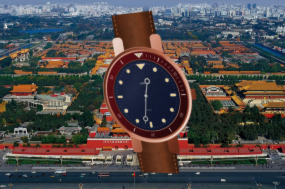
12:32
